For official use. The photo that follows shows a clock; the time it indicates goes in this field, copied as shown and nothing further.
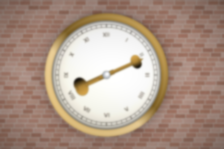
8:11
